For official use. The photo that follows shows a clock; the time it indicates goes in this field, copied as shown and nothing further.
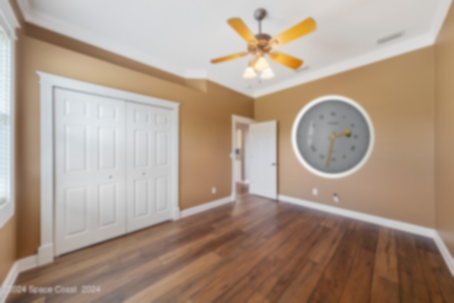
2:32
